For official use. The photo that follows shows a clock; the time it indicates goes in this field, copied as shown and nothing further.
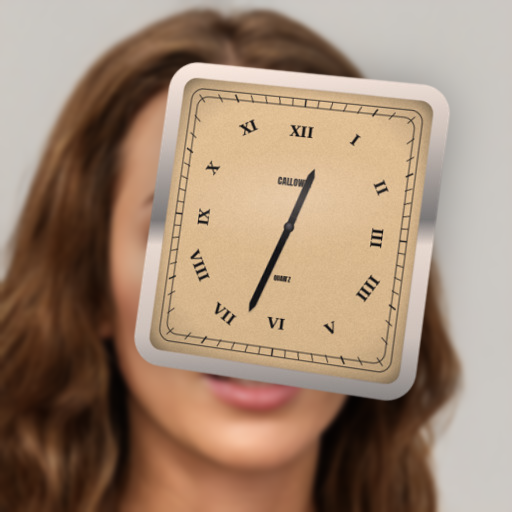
12:33
